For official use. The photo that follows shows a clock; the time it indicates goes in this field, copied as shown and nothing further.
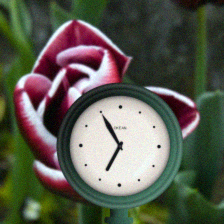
6:55
